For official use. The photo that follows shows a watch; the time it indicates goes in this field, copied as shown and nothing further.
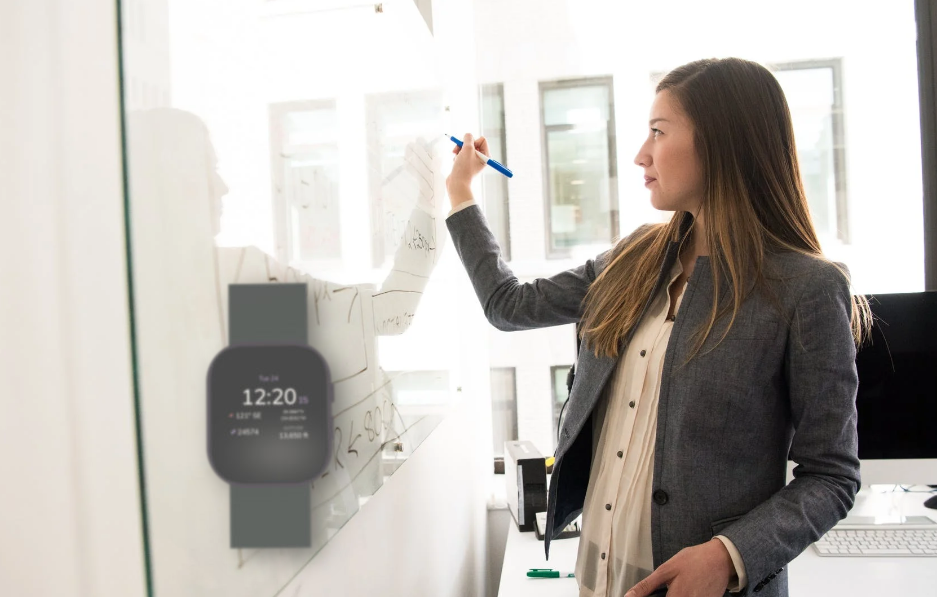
12:20
